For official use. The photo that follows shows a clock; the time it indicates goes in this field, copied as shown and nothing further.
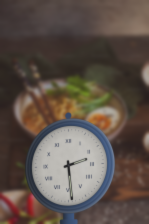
2:29
